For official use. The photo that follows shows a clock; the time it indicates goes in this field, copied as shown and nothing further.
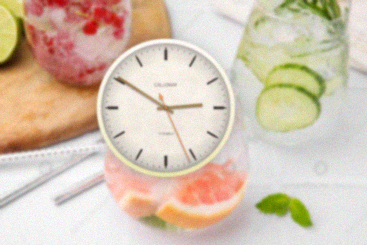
2:50:26
